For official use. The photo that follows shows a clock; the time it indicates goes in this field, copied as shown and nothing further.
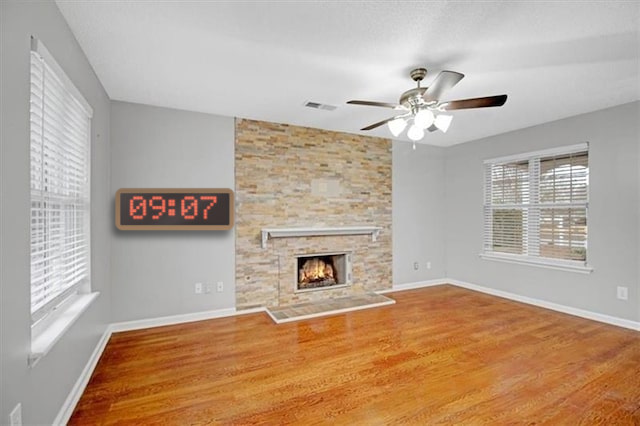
9:07
